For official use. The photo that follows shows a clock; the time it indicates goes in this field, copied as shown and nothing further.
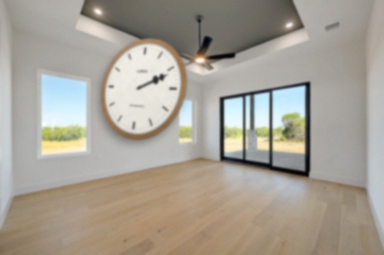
2:11
